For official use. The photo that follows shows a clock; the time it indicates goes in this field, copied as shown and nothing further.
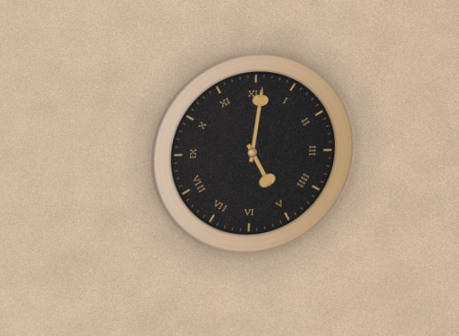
5:01
